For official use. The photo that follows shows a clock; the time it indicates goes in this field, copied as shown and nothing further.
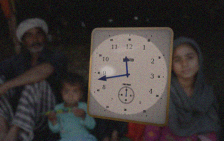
11:43
